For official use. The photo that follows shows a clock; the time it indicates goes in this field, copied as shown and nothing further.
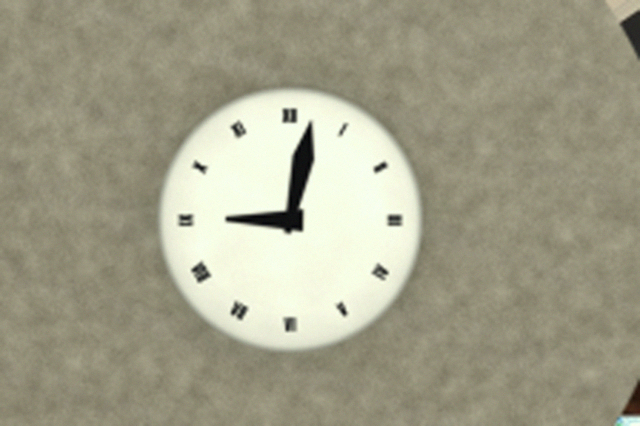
9:02
